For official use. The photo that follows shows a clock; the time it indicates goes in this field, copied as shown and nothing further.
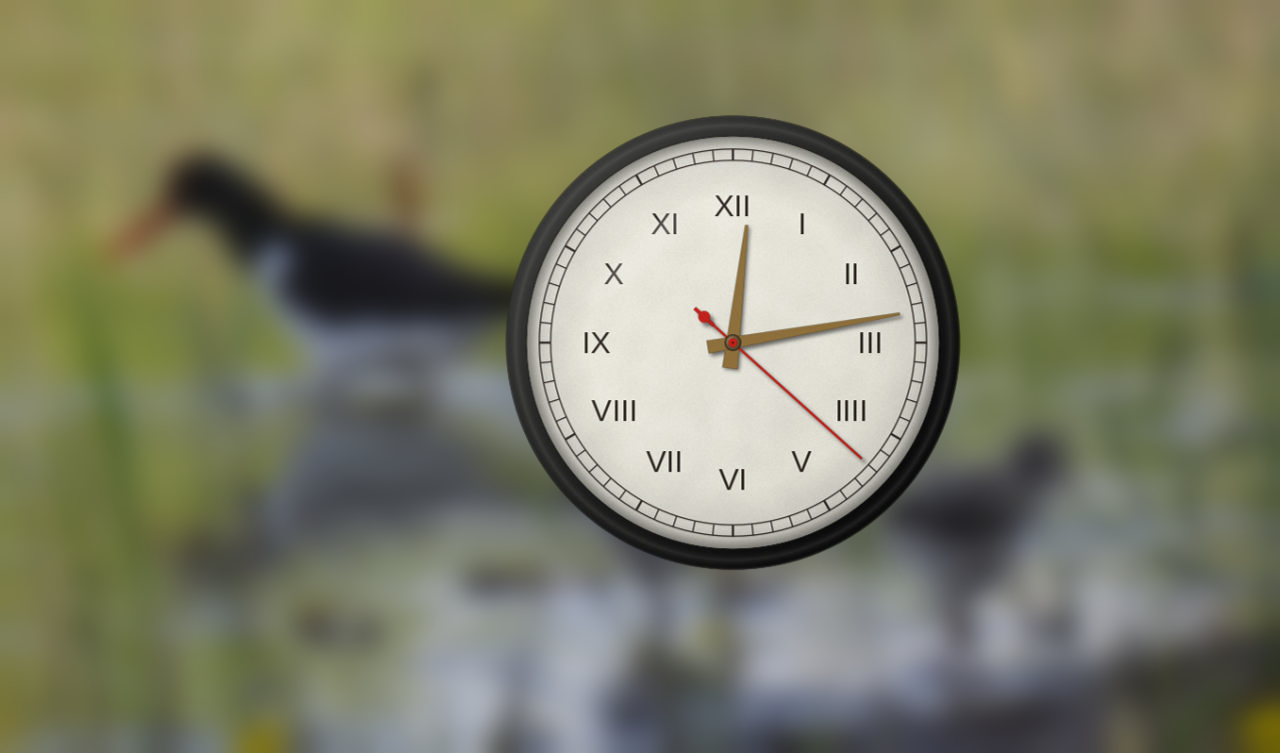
12:13:22
